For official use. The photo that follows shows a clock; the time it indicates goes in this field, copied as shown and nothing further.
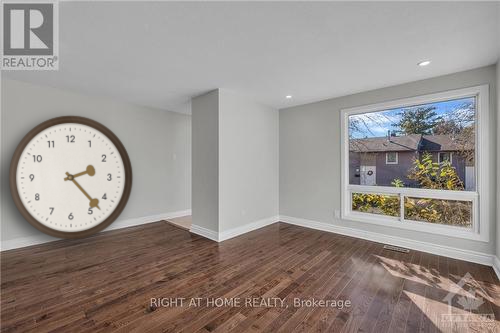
2:23
